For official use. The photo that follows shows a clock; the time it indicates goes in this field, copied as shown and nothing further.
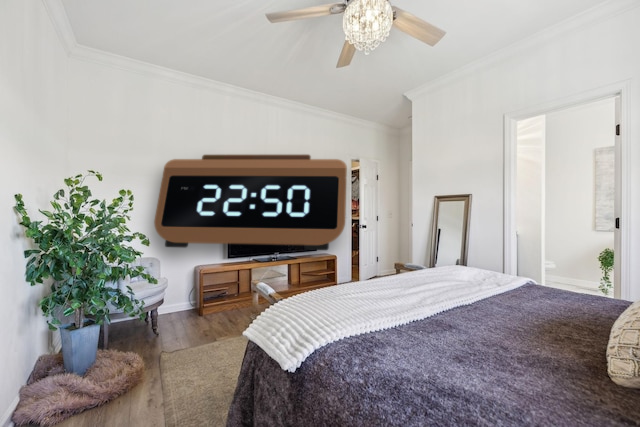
22:50
